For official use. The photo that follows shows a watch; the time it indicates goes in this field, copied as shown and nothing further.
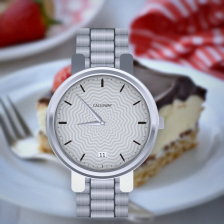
8:53
